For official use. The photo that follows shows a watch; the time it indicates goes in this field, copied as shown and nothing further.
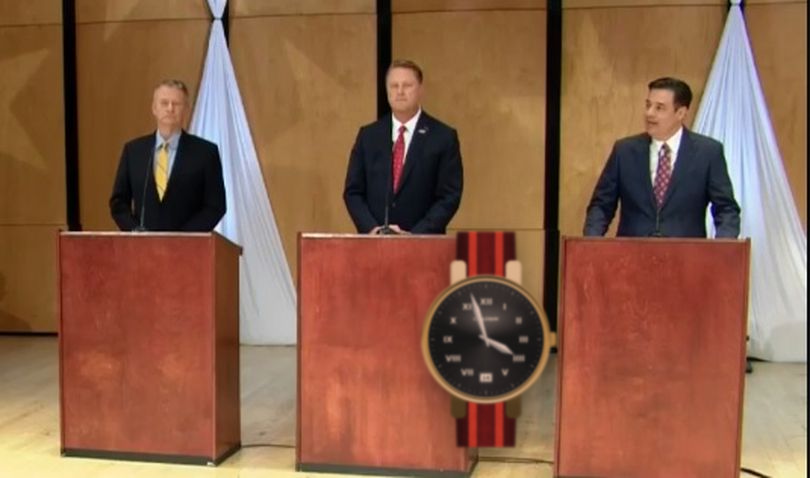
3:57
